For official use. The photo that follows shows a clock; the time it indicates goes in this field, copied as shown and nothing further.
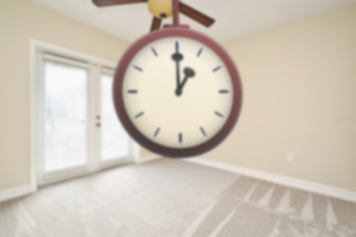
1:00
